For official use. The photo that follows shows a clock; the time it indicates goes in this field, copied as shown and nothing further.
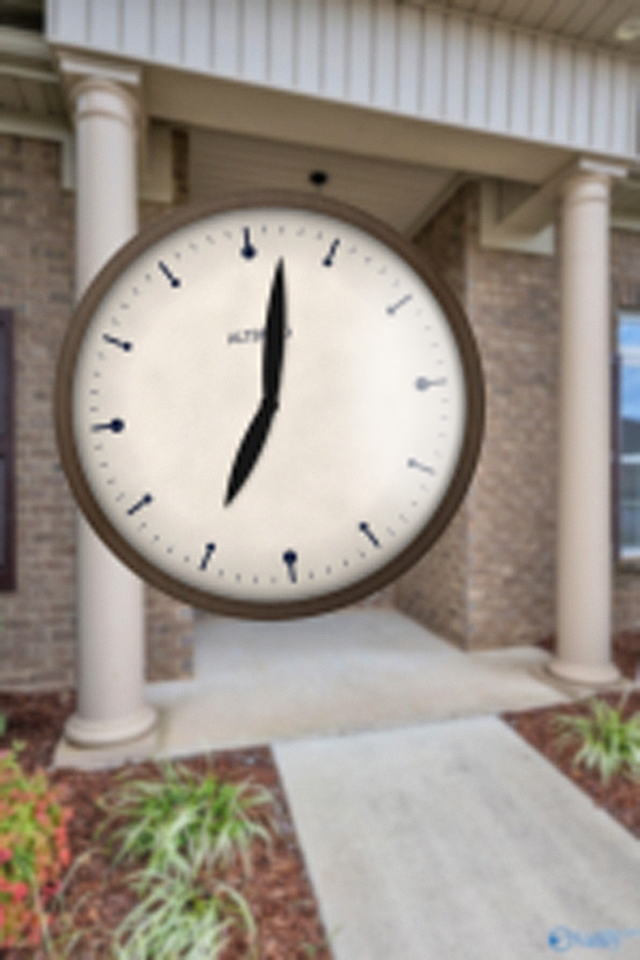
7:02
